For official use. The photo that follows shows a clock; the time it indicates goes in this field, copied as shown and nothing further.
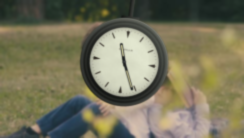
11:26
